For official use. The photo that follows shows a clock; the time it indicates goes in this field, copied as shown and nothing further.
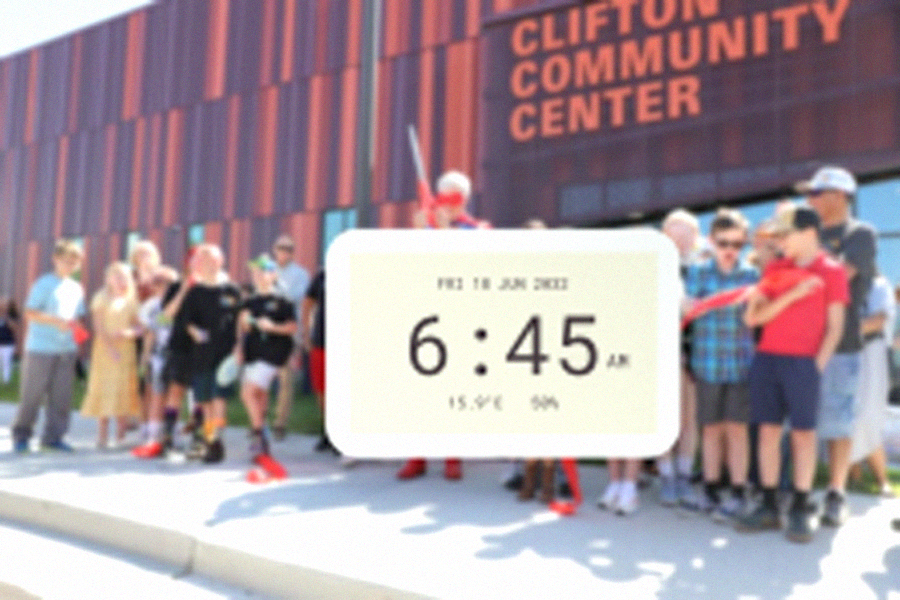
6:45
